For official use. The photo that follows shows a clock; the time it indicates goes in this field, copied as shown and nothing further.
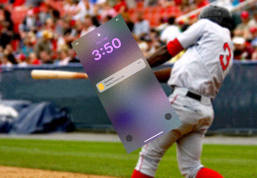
3:50
